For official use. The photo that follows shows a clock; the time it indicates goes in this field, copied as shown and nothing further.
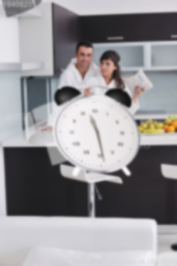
11:29
